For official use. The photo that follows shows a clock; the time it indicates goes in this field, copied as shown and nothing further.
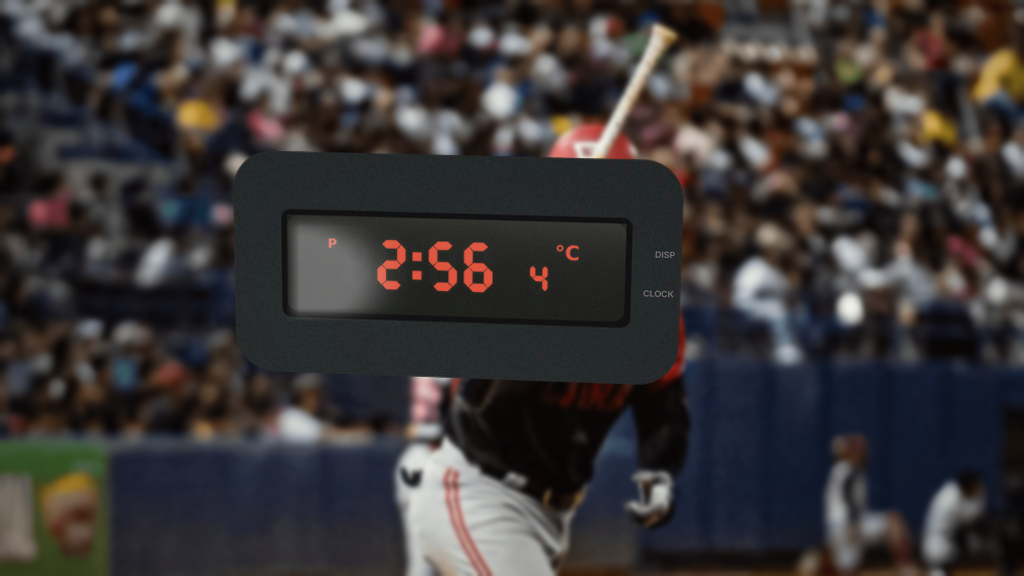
2:56
